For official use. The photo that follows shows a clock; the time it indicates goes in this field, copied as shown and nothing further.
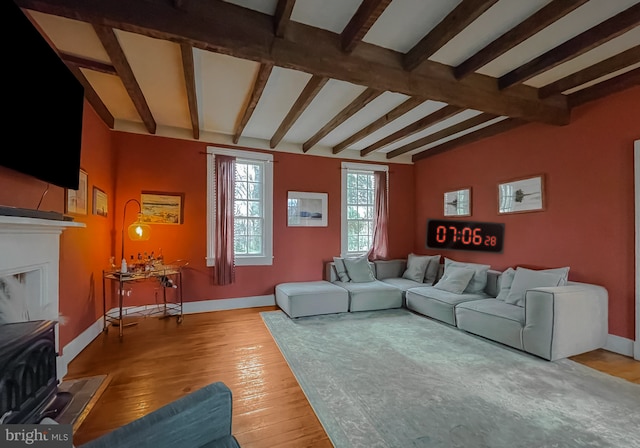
7:06
